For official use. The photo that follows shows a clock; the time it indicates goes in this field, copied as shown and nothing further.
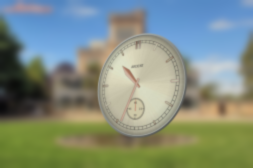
10:34
